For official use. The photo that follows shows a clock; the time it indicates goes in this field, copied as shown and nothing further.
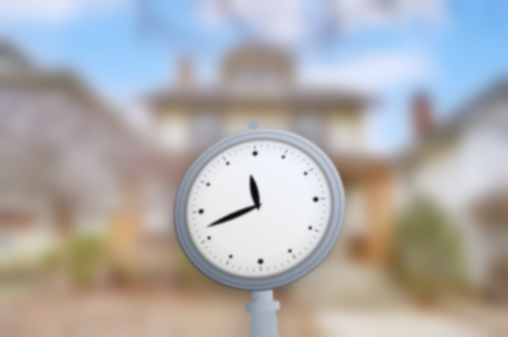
11:42
